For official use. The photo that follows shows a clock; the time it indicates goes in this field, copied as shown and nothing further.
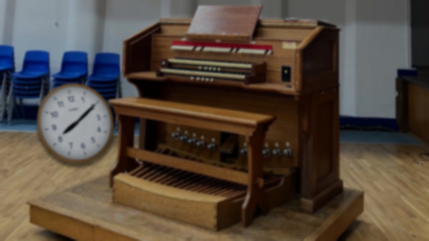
8:10
